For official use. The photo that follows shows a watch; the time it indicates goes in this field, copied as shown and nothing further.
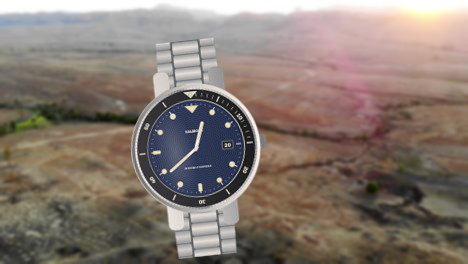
12:39
